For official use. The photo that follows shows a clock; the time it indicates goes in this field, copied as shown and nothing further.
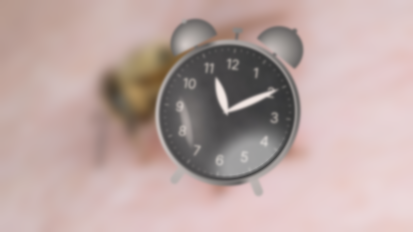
11:10
